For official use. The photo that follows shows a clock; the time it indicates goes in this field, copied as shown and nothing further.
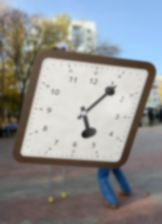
5:06
